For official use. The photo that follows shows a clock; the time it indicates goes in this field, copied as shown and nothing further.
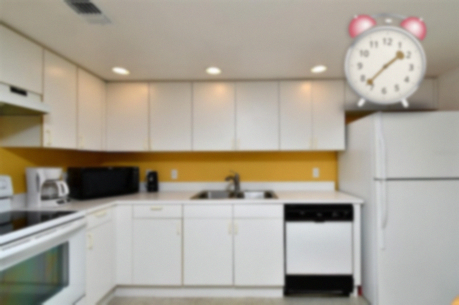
1:37
